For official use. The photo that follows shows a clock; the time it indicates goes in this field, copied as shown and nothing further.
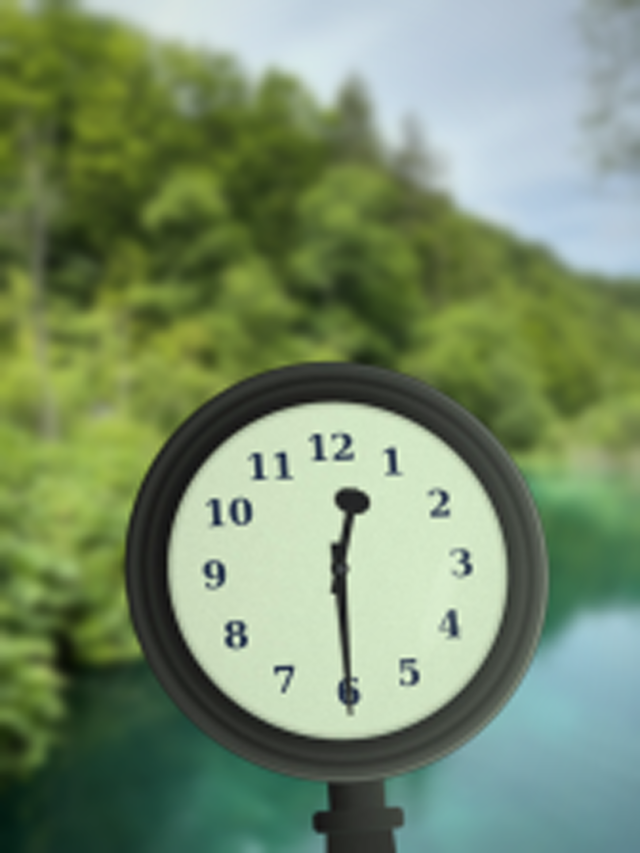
12:30
